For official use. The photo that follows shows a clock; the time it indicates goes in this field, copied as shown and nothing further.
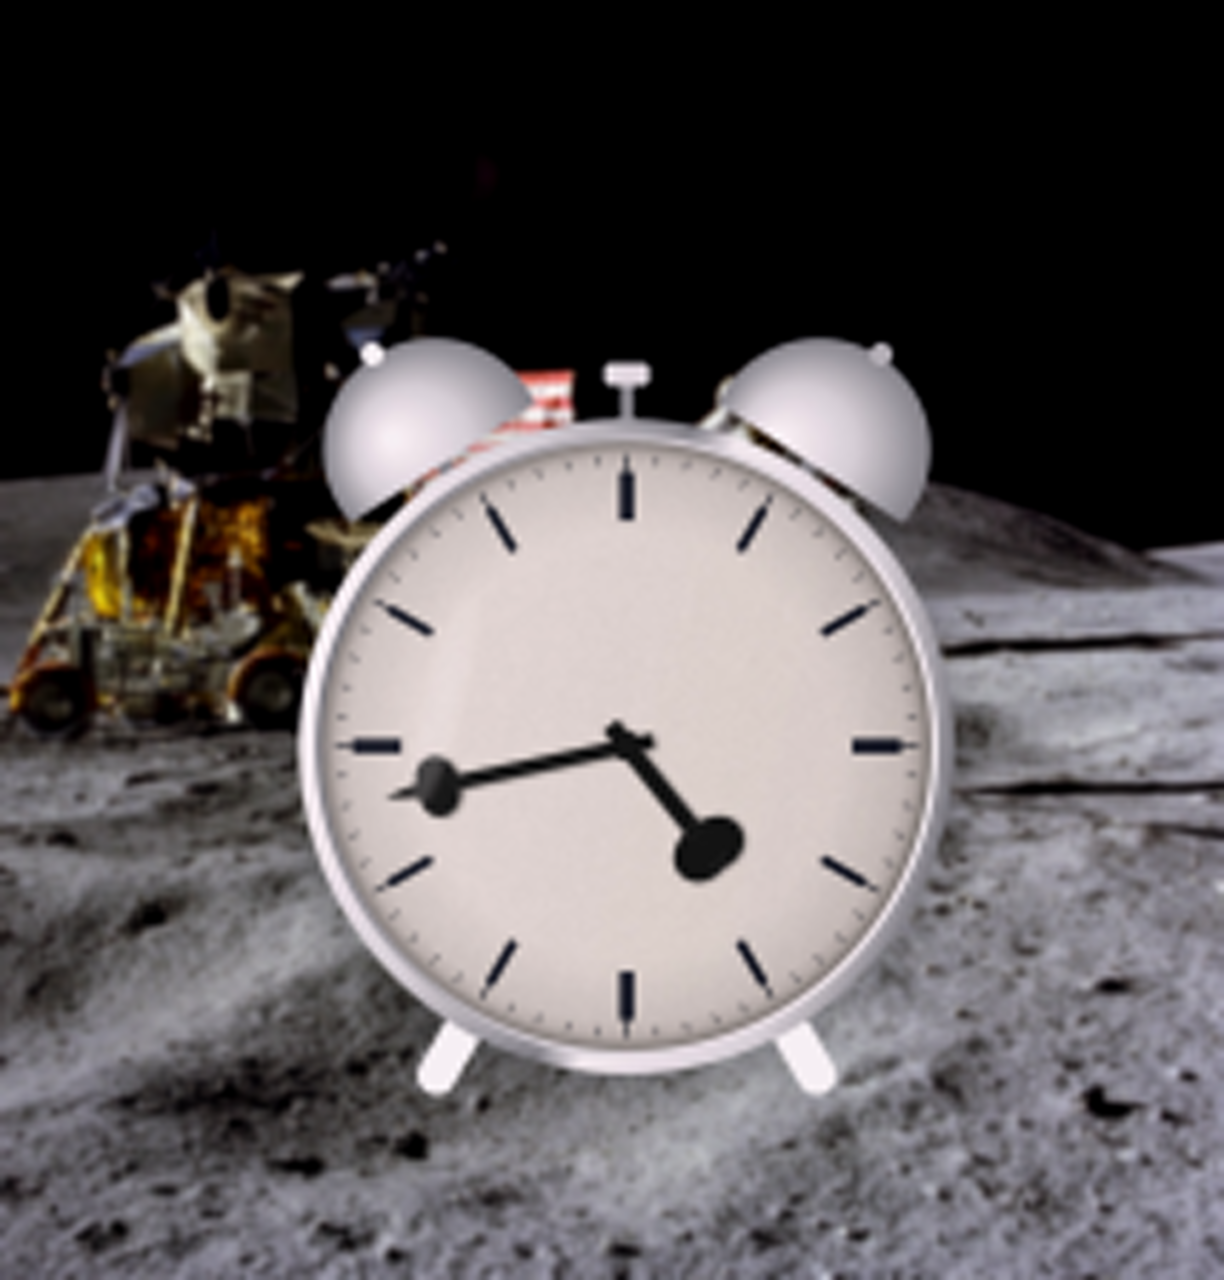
4:43
